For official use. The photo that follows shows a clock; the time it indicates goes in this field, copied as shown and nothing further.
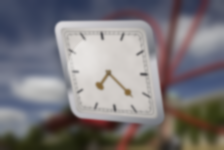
7:23
